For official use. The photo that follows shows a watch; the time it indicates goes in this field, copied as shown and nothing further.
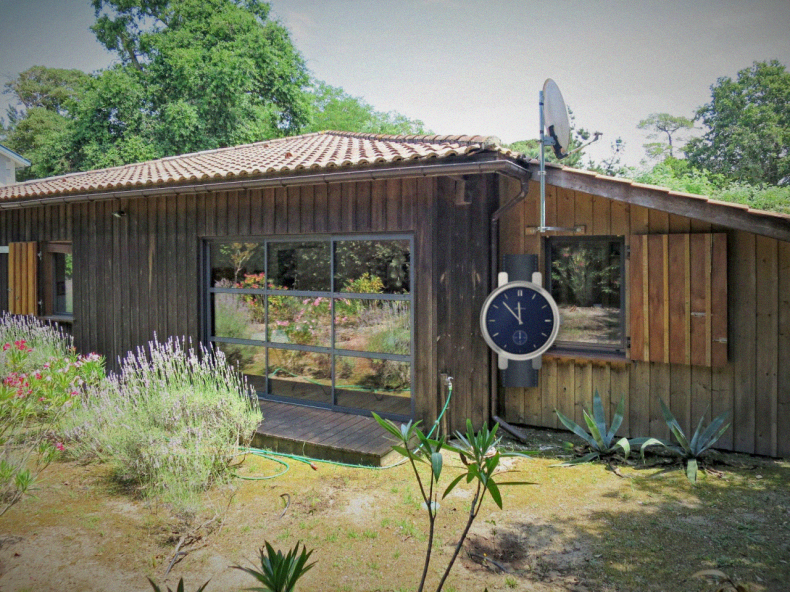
11:53
